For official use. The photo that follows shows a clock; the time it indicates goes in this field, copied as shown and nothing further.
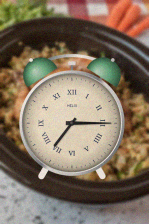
7:15
